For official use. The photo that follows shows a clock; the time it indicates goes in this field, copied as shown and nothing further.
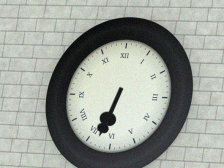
6:33
